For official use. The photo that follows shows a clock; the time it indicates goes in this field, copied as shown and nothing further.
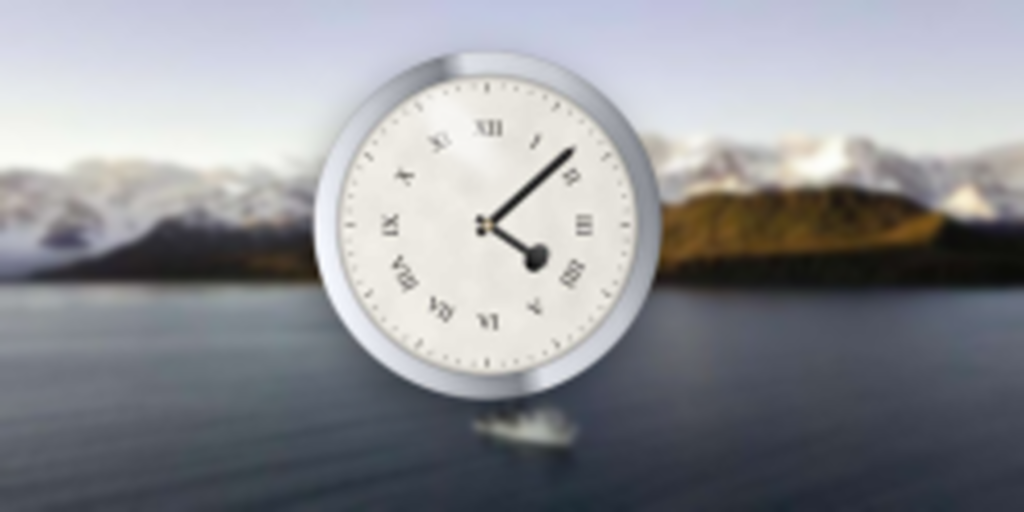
4:08
